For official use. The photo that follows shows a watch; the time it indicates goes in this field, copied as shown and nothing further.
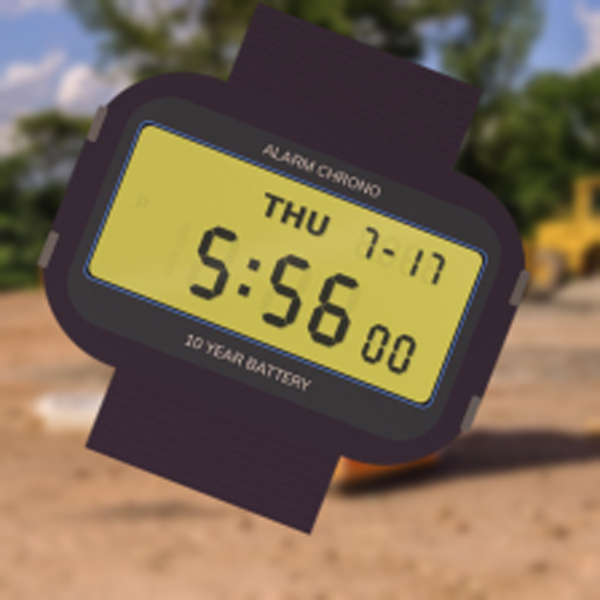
5:56:00
